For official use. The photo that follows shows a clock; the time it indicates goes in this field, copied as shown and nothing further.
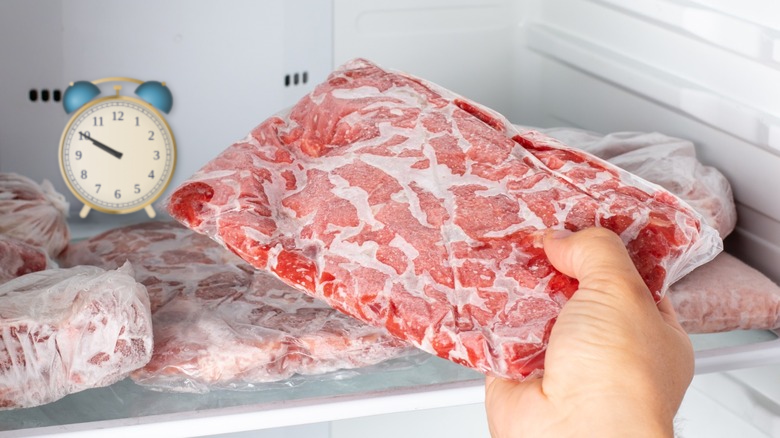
9:50
